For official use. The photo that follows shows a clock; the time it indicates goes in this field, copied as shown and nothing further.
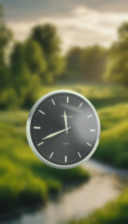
11:41
